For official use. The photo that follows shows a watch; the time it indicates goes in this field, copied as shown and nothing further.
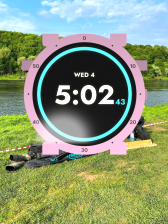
5:02:43
